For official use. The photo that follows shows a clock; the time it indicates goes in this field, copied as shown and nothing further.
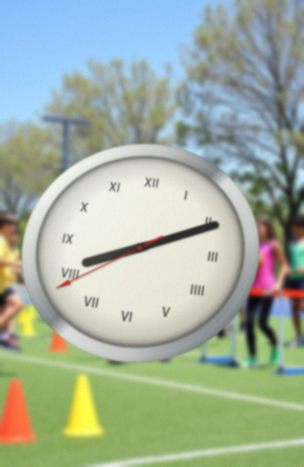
8:10:39
